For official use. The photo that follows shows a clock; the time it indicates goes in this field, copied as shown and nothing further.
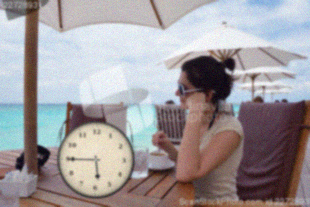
5:45
